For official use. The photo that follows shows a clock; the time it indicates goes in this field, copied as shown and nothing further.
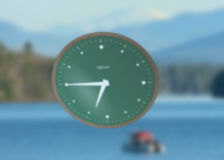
6:45
